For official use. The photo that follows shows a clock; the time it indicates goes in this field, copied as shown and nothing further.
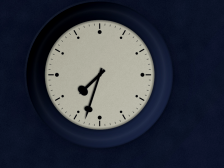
7:33
